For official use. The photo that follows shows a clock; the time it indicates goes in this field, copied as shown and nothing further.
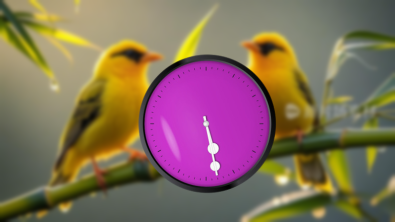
5:28
